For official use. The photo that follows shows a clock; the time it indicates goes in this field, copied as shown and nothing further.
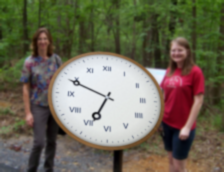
6:49
